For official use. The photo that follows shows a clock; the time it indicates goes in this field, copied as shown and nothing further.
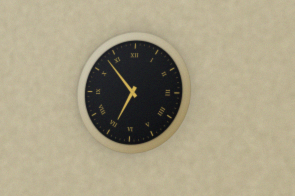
6:53
